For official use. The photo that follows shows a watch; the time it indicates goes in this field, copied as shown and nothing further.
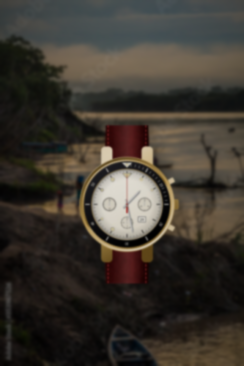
1:28
